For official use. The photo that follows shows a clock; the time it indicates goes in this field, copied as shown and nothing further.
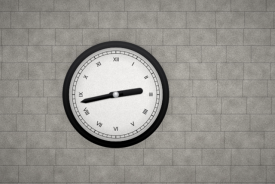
2:43
